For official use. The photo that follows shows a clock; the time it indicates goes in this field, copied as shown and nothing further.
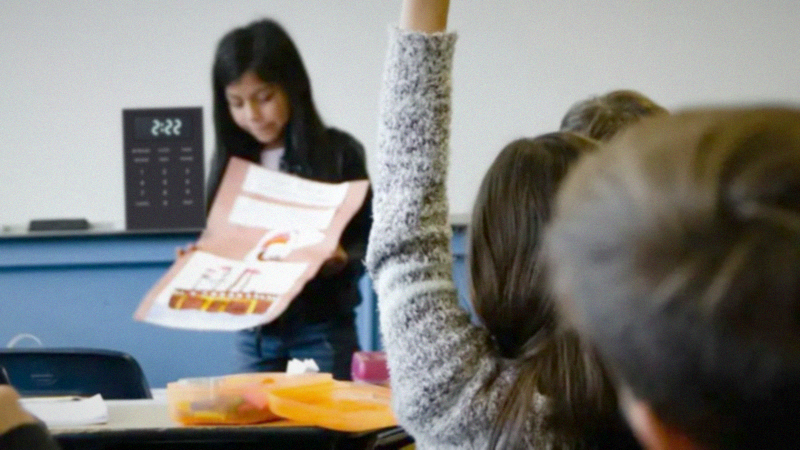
2:22
